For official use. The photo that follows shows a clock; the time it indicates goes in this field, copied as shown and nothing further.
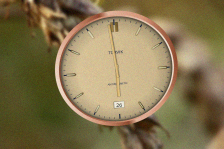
5:59
